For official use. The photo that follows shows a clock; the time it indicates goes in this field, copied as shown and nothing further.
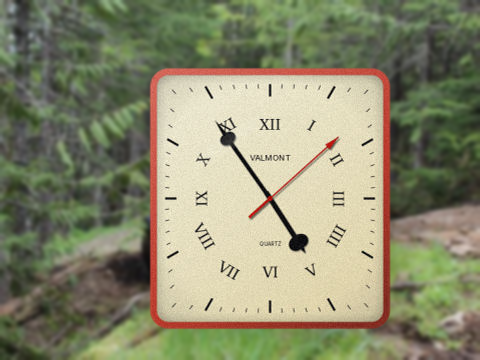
4:54:08
